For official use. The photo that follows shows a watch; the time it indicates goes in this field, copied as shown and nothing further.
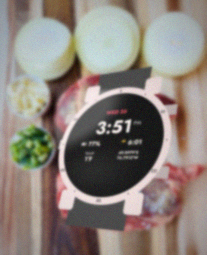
3:51
